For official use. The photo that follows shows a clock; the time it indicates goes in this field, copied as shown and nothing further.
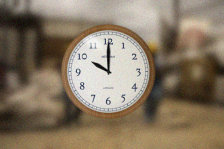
10:00
